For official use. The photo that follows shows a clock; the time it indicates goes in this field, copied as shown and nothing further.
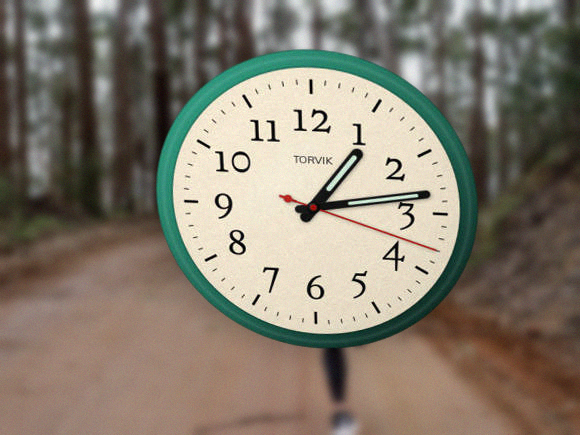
1:13:18
